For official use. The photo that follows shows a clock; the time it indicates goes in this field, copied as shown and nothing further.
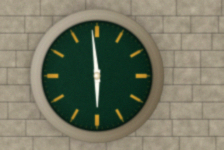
5:59
